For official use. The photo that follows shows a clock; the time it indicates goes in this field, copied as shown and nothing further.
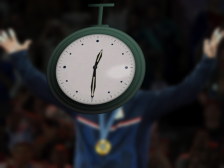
12:30
